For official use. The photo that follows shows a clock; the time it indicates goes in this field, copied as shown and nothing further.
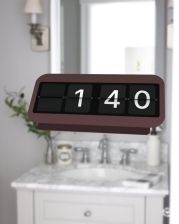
1:40
